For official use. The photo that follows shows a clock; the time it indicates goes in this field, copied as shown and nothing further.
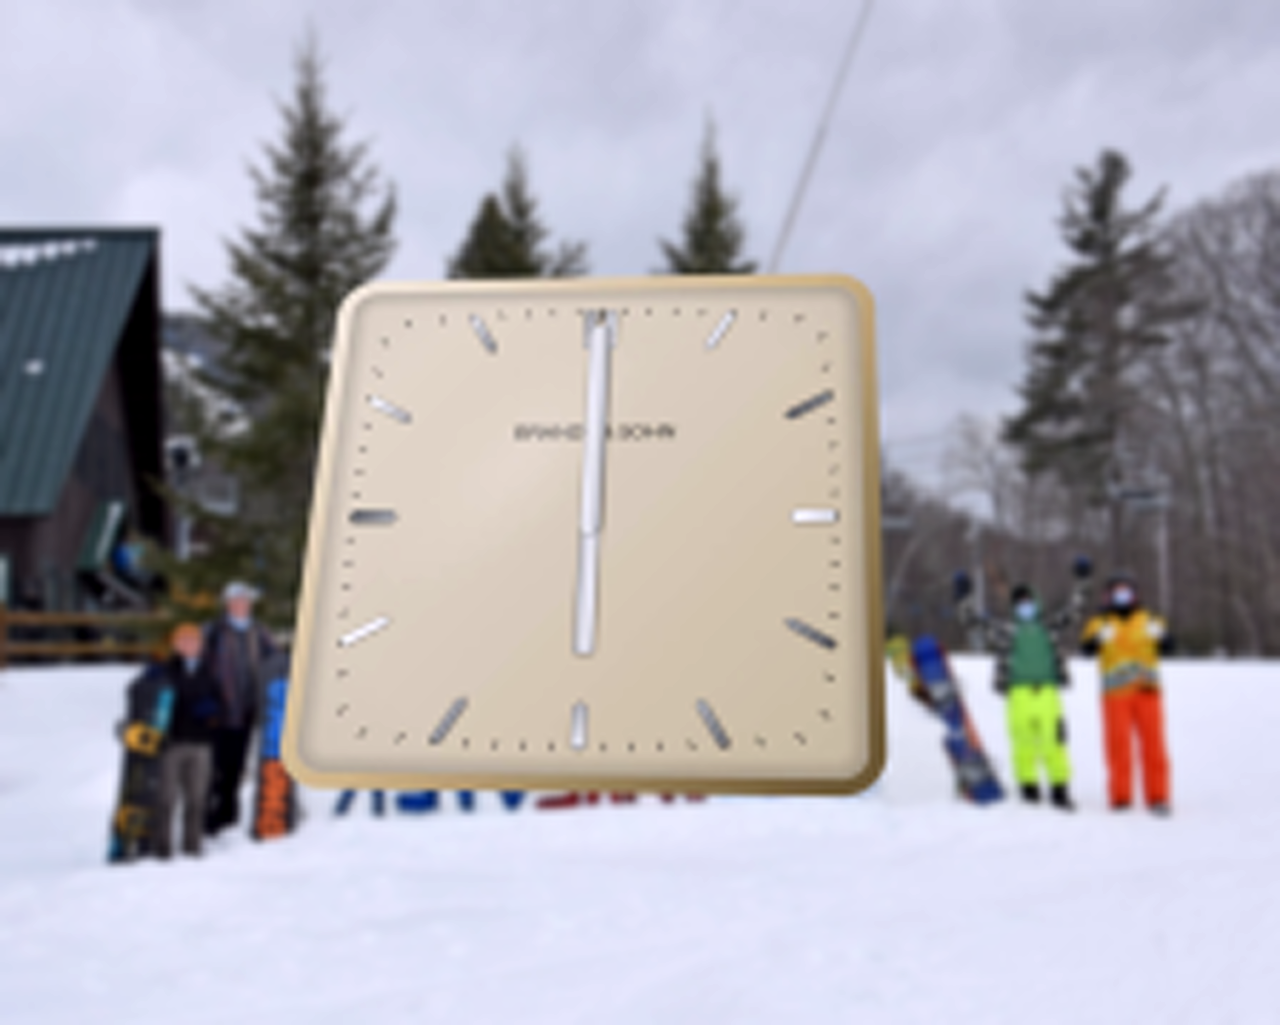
6:00
